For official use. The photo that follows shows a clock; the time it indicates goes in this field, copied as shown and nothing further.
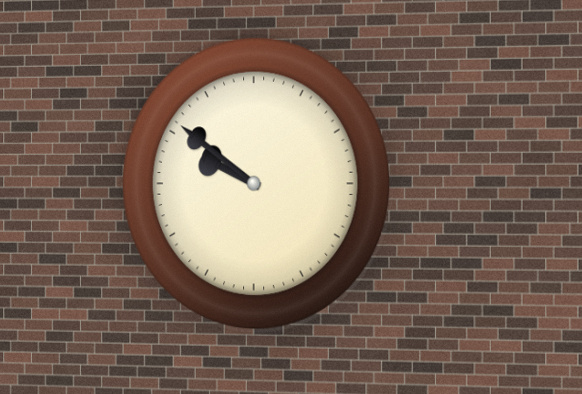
9:51
